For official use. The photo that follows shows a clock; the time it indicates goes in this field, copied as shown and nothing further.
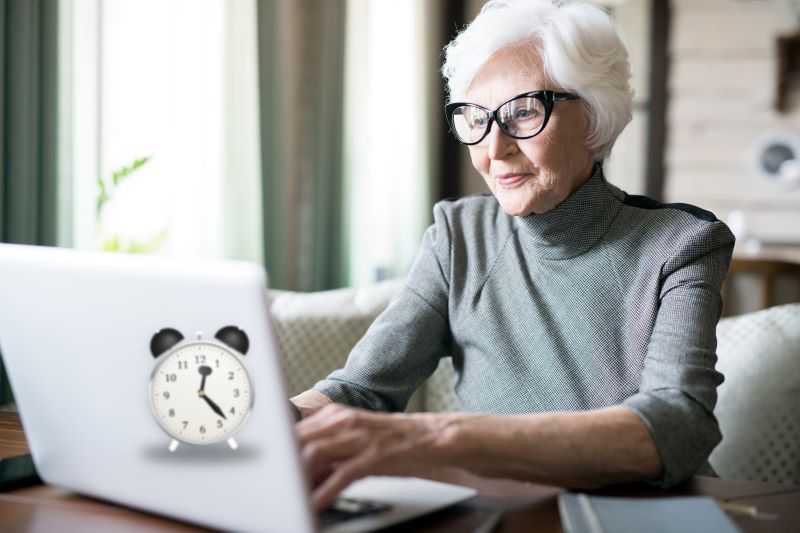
12:23
